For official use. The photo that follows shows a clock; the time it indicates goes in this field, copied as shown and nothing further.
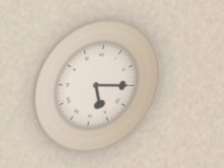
5:15
